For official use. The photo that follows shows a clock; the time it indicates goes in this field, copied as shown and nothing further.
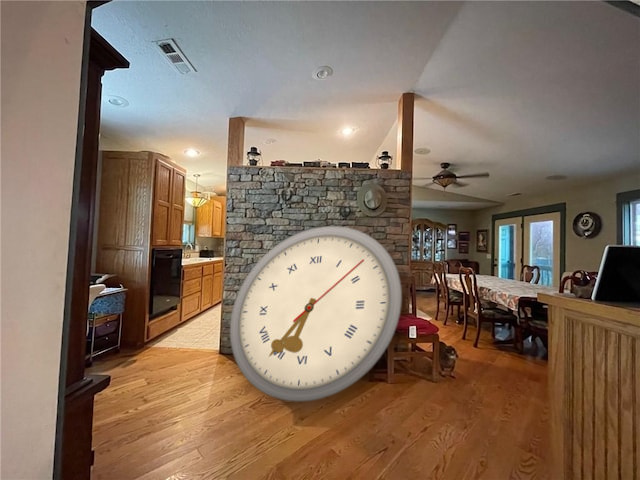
6:36:08
